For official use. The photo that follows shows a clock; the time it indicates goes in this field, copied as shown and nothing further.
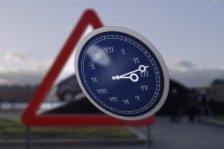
3:13
